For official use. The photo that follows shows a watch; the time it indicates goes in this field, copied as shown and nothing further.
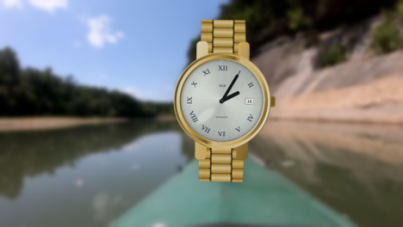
2:05
